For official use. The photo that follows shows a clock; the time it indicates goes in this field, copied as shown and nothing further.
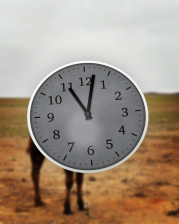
11:02
